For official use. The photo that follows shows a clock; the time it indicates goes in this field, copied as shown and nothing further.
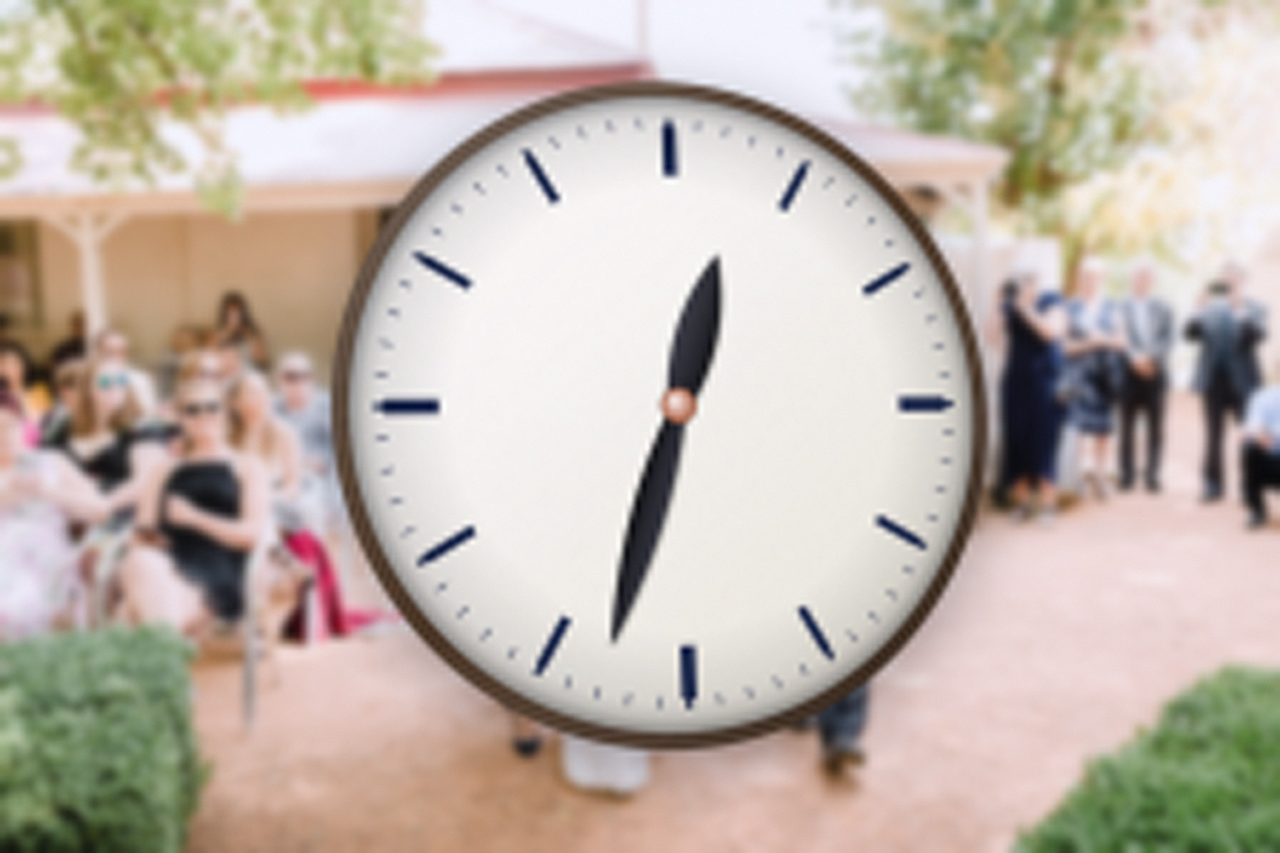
12:33
